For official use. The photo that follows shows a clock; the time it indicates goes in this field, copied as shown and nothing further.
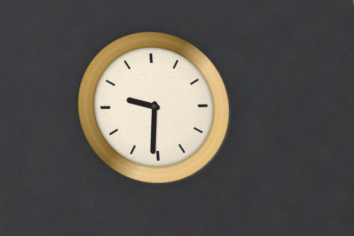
9:31
